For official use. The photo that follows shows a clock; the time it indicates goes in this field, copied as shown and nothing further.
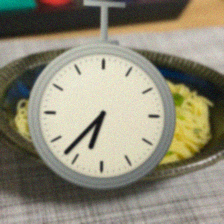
6:37
